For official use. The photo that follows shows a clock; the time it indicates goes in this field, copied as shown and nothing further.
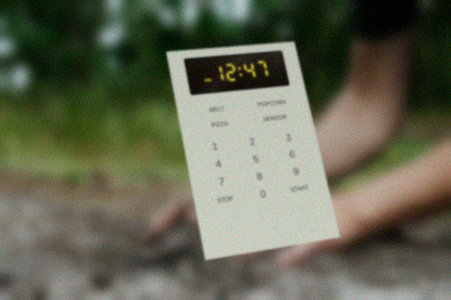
12:47
